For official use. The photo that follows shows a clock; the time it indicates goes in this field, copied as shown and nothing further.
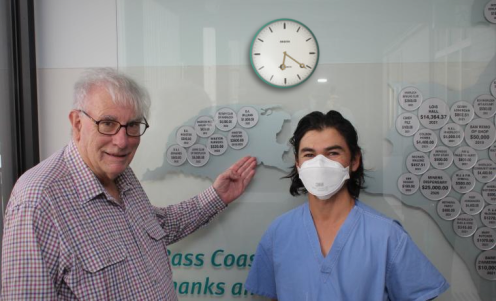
6:21
